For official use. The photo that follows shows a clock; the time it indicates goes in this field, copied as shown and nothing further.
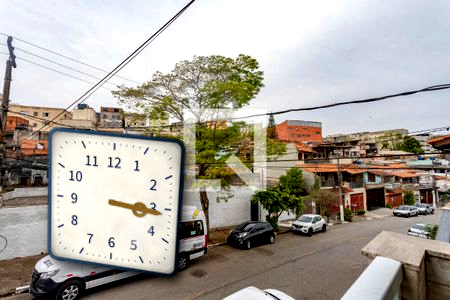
3:16
